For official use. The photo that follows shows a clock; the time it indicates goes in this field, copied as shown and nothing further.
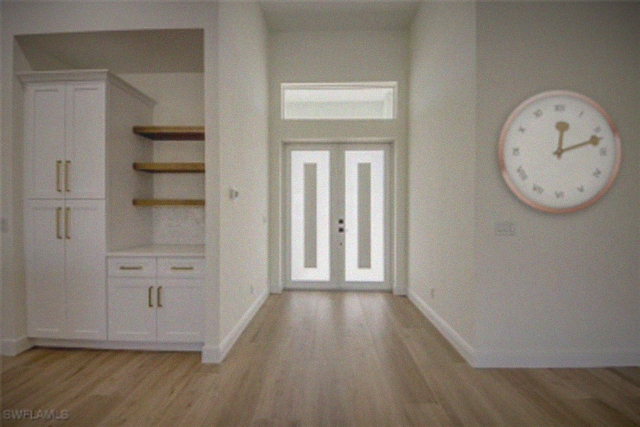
12:12
